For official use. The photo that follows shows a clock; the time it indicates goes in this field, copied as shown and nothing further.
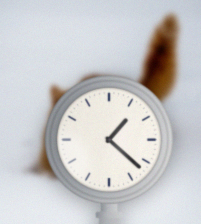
1:22
